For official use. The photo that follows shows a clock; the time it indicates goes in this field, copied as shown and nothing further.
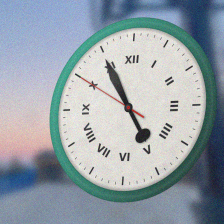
4:54:50
